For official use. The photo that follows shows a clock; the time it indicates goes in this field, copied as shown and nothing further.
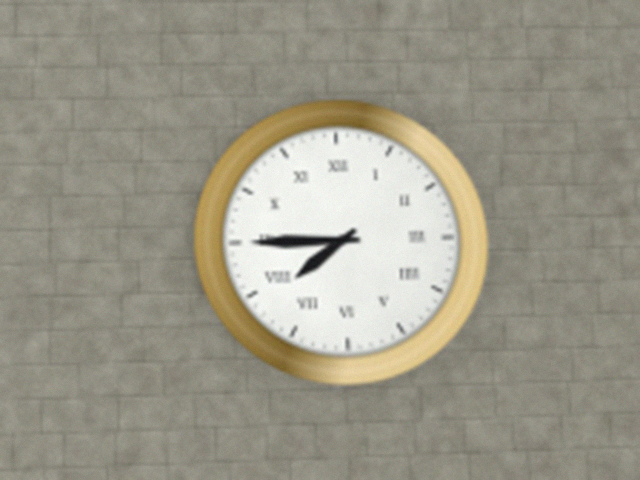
7:45
